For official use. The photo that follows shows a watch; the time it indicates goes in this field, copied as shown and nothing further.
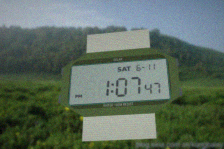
1:07:47
